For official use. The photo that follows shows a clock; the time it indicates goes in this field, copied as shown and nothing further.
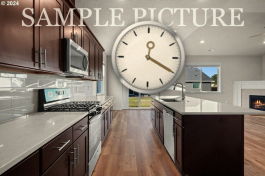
12:20
